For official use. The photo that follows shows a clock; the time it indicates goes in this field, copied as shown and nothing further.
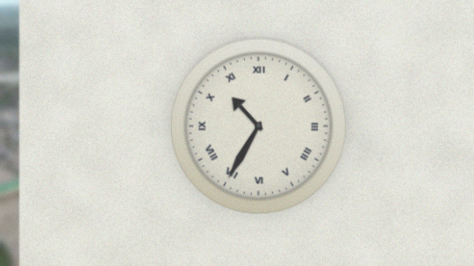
10:35
